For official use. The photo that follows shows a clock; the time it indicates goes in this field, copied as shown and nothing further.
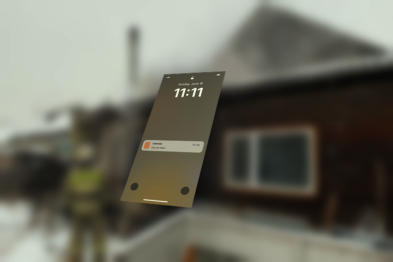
11:11
